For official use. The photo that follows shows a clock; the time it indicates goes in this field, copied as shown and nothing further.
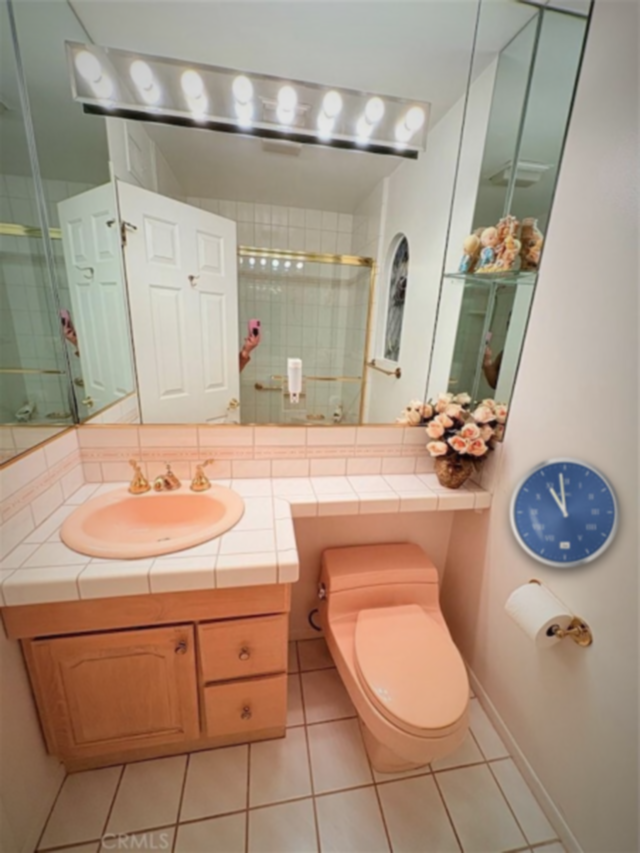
10:59
